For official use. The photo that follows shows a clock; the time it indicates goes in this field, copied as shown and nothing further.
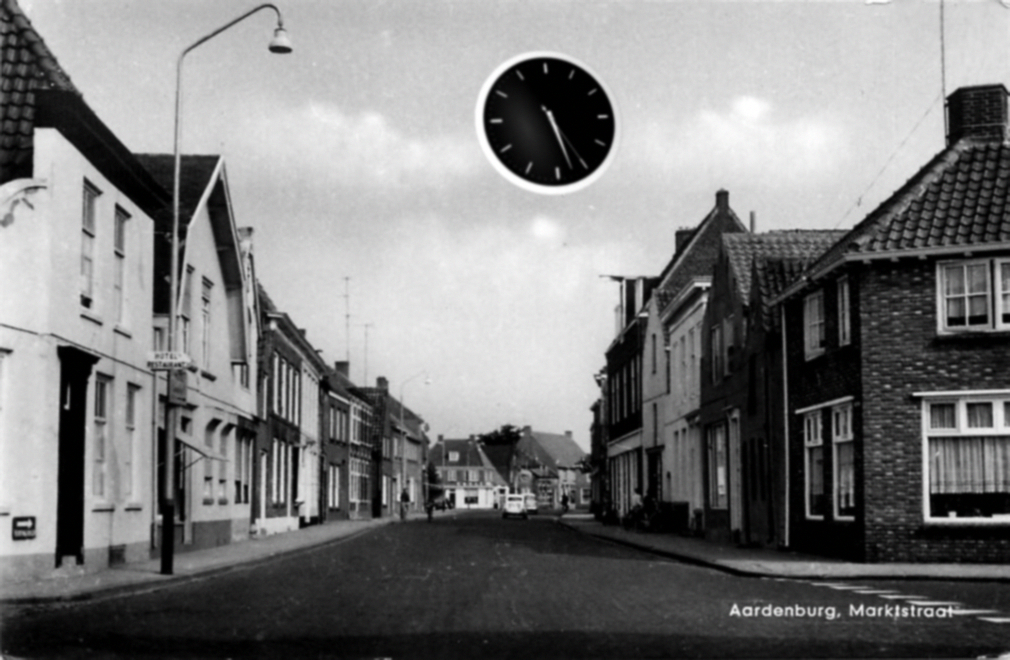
5:27:25
